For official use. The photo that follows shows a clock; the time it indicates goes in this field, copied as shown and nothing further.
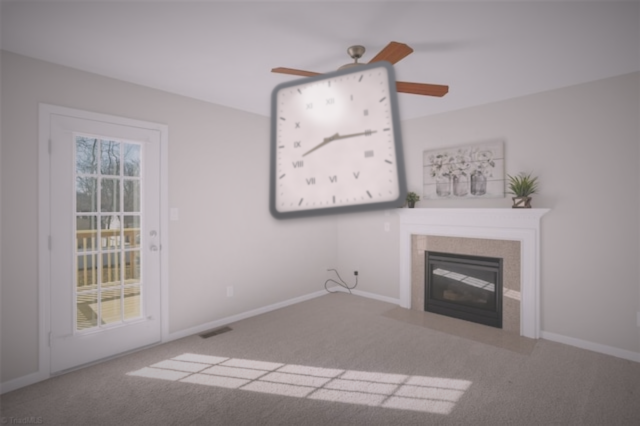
8:15
